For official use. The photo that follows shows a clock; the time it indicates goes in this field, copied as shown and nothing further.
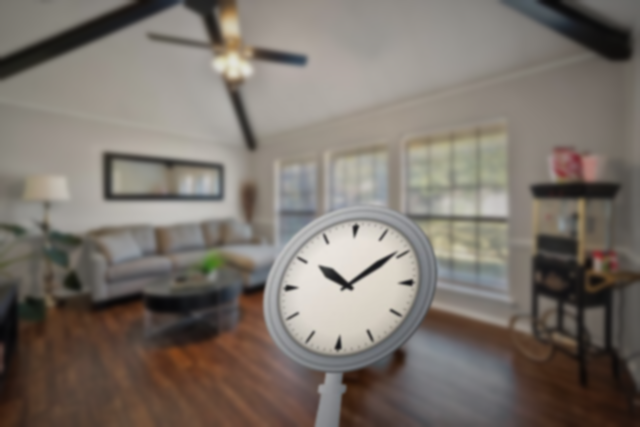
10:09
